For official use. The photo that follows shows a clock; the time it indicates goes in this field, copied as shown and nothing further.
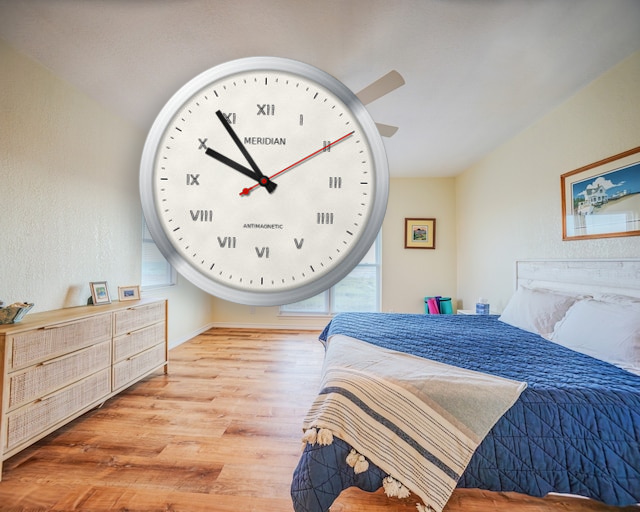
9:54:10
